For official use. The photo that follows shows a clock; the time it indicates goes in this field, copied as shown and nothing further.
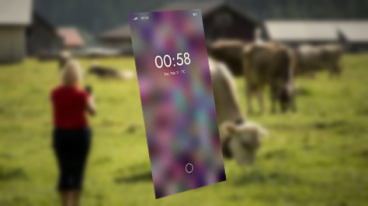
0:58
